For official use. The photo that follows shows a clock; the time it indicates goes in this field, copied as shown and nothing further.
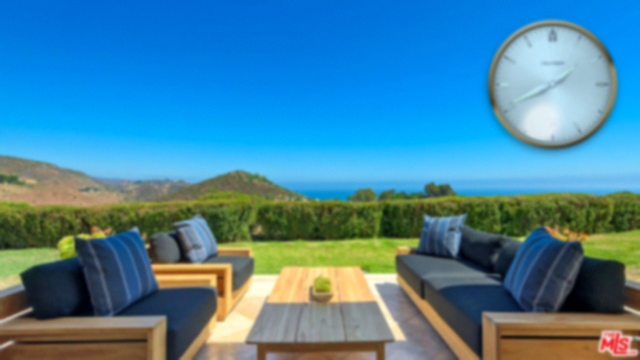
1:41
